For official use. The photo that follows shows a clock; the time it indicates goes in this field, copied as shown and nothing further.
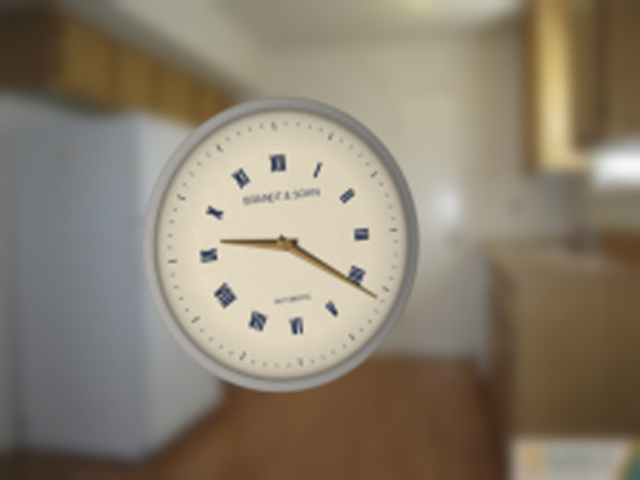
9:21
